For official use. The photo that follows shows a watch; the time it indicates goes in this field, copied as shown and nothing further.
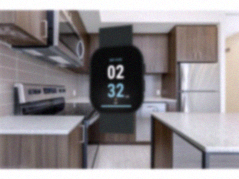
2:32
